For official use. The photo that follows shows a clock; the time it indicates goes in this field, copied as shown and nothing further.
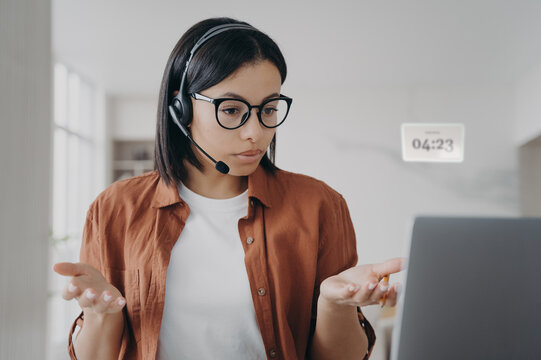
4:23
